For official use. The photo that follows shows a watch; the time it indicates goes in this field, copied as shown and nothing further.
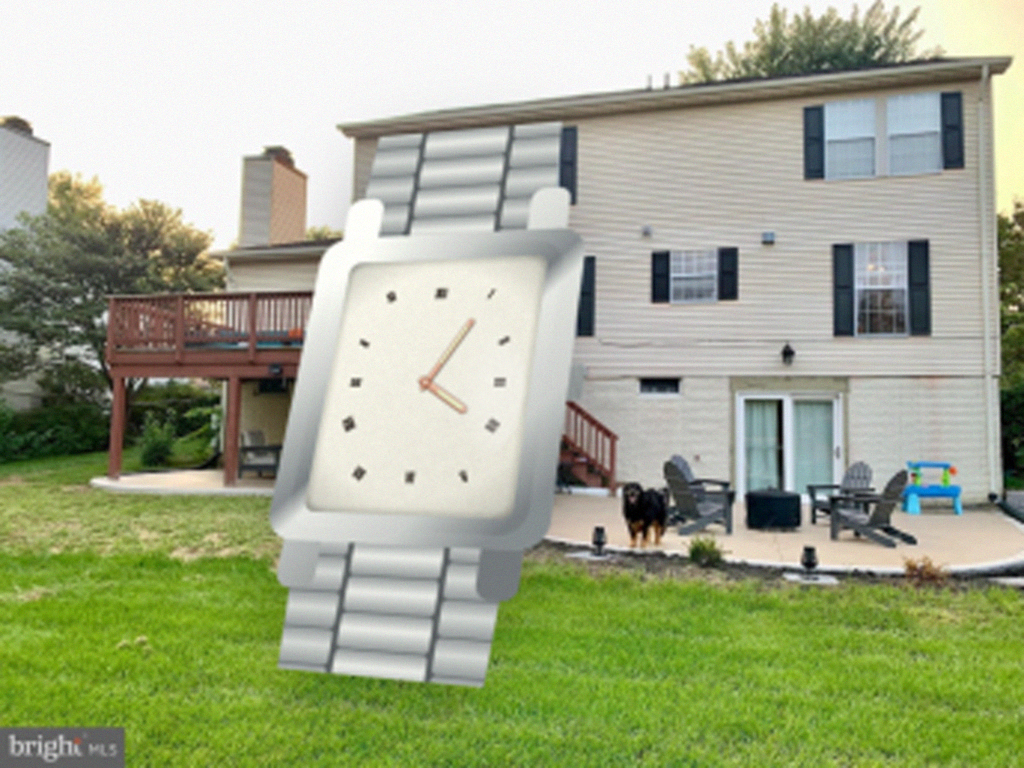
4:05
